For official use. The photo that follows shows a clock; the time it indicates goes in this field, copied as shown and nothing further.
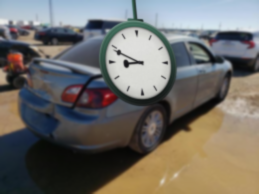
8:49
